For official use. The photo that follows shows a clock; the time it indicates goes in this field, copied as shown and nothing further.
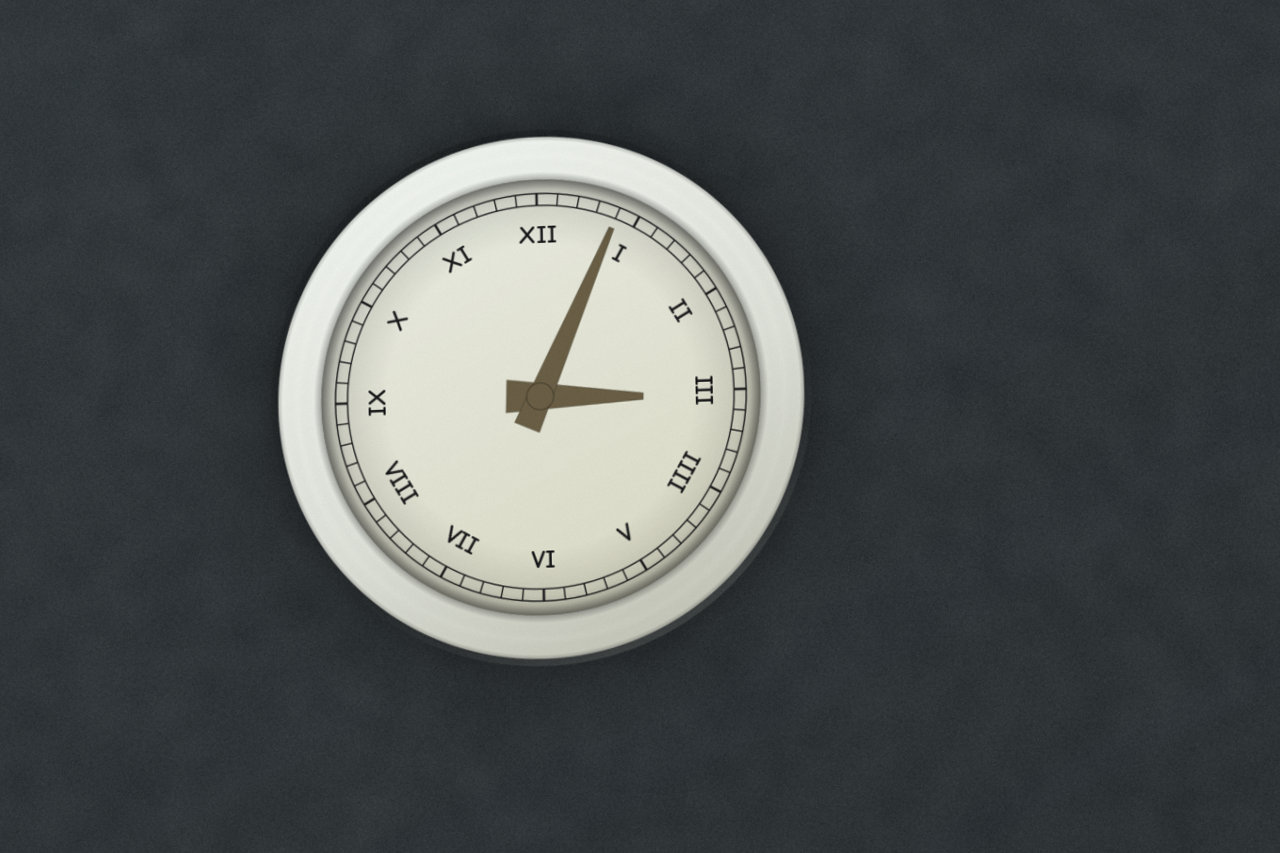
3:04
